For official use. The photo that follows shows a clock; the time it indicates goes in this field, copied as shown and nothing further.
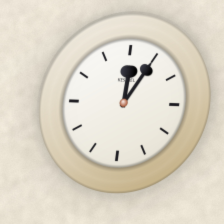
12:05
